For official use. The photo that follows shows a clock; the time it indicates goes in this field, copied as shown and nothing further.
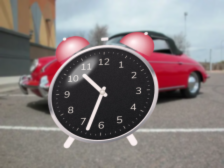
10:33
